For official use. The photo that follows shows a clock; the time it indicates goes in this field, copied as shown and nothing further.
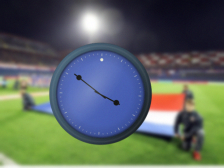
3:51
